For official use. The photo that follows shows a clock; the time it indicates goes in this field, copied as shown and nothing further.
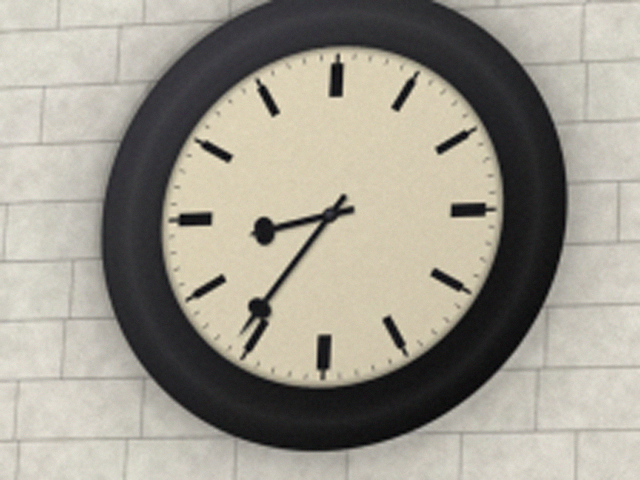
8:36
